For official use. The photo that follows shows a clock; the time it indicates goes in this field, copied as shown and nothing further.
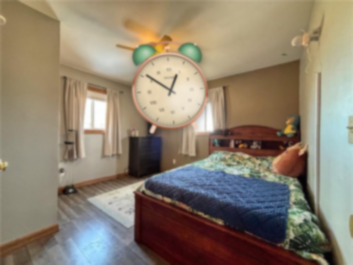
12:51
